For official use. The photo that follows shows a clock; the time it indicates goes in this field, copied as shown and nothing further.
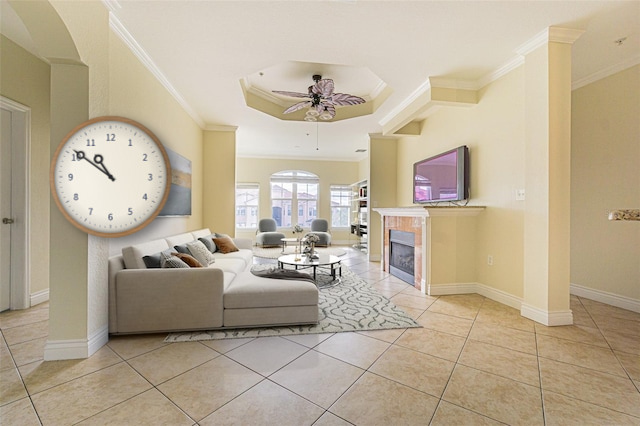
10:51
